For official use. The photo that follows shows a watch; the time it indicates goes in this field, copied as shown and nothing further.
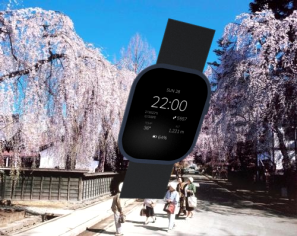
22:00
